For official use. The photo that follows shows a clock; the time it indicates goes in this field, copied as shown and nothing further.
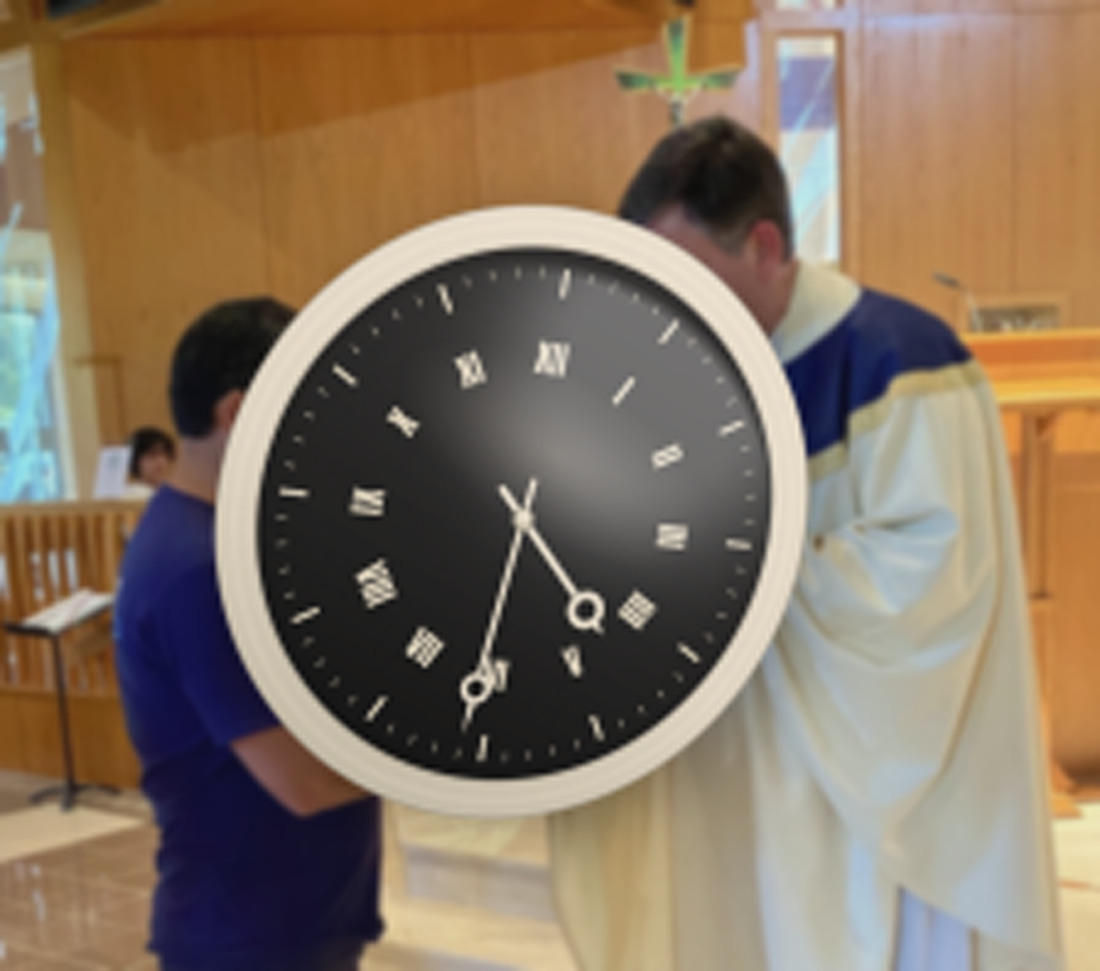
4:31
